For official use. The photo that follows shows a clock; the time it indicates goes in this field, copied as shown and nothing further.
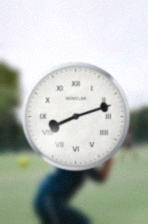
8:12
